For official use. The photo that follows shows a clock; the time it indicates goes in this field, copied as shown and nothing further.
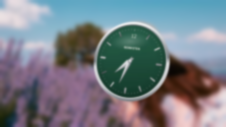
7:33
